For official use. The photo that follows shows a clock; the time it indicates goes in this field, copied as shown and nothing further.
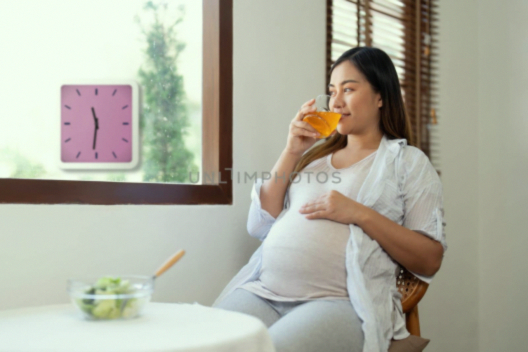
11:31
